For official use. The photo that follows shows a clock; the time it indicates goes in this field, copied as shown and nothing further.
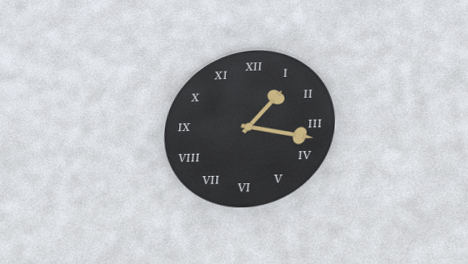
1:17
